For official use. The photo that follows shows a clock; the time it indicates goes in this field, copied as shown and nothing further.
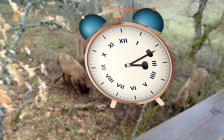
3:11
